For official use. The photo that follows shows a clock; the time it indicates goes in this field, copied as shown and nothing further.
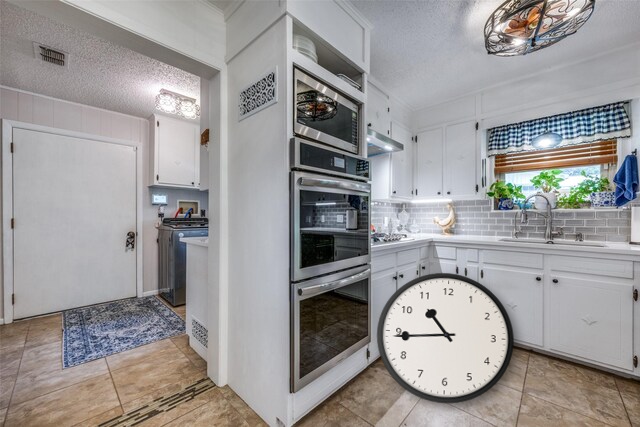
10:44
